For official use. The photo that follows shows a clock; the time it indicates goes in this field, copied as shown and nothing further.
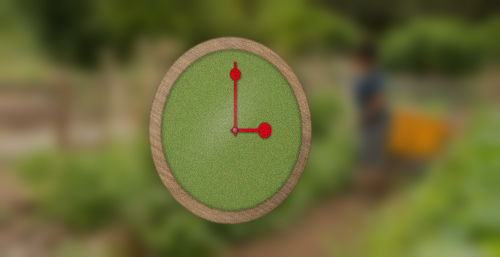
3:00
